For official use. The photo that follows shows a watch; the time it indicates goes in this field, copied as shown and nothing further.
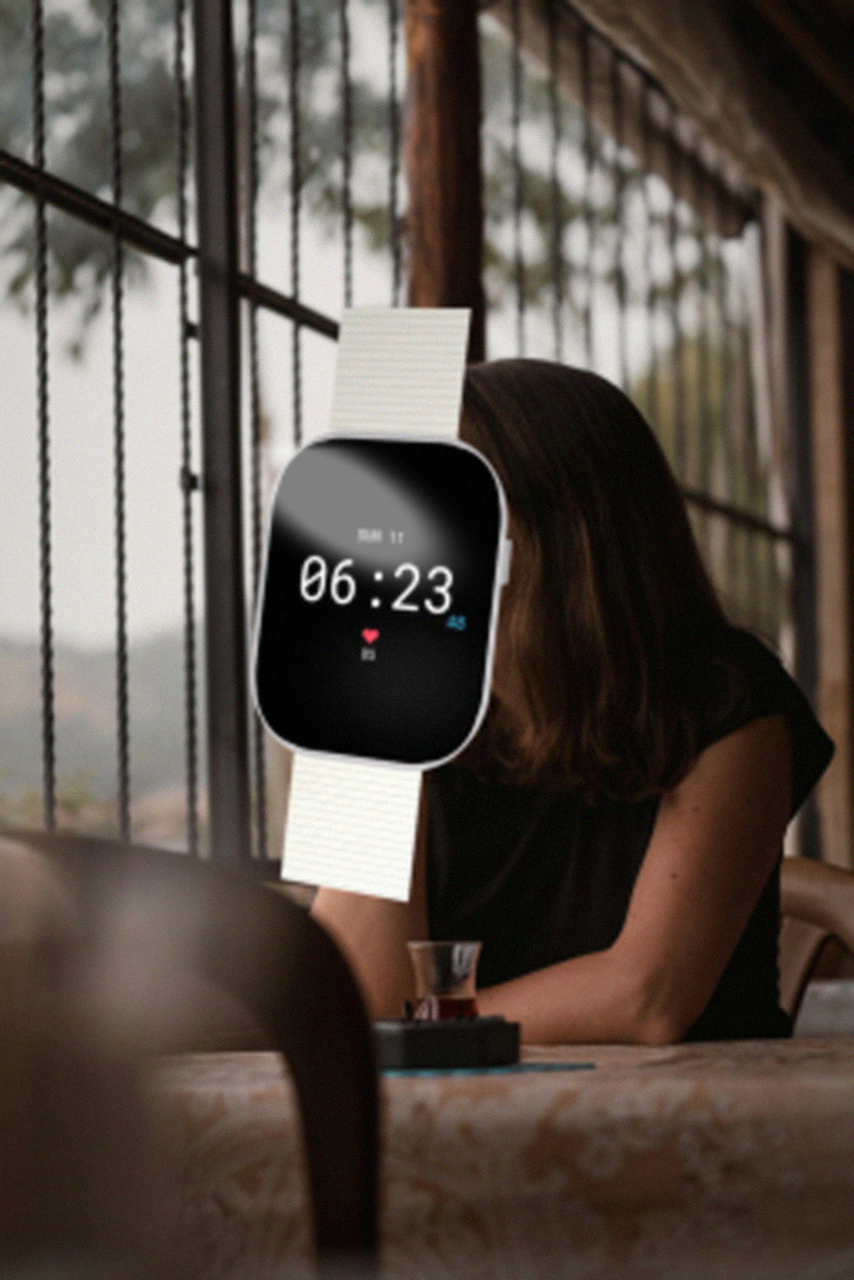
6:23
